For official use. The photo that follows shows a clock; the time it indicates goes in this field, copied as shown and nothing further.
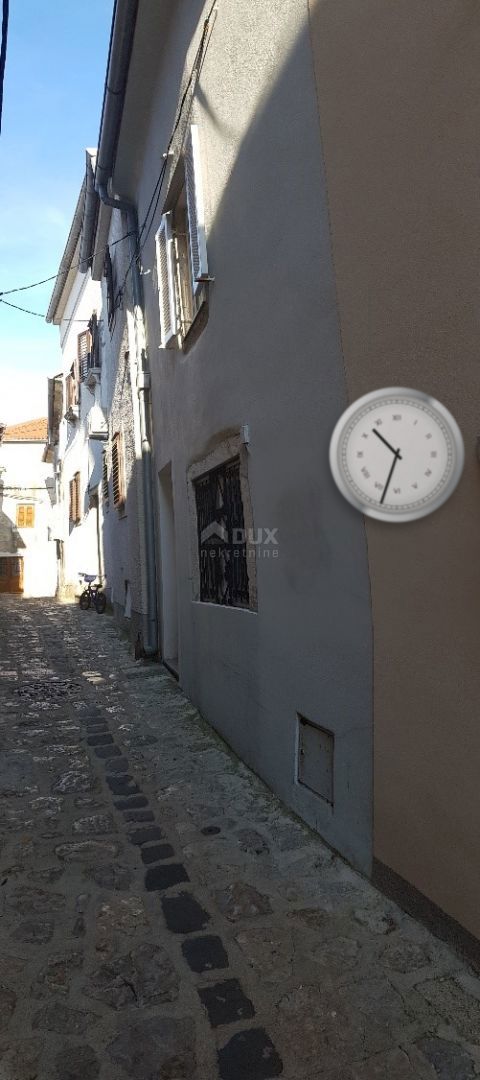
10:33
